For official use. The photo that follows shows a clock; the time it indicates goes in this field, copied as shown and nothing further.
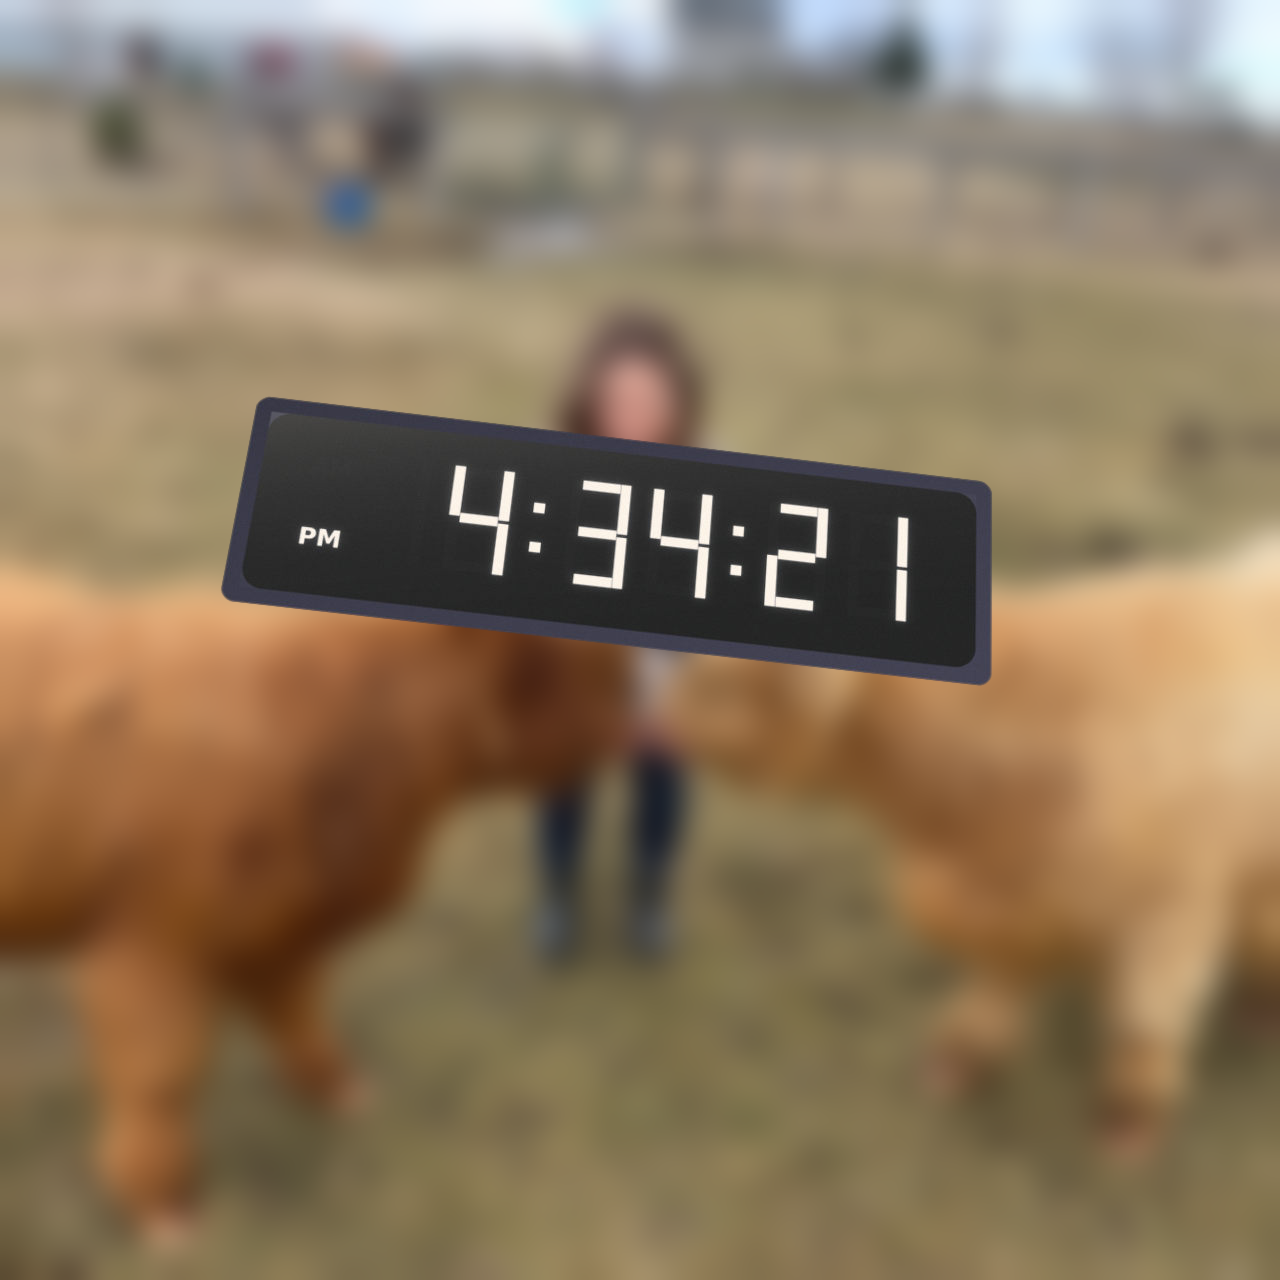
4:34:21
